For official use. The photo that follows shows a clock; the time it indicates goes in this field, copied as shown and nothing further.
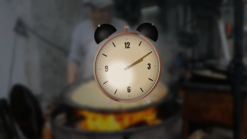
2:10
